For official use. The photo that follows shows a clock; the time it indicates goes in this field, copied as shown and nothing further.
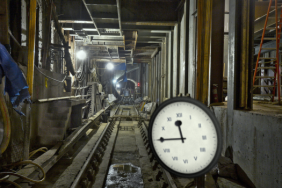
11:45
